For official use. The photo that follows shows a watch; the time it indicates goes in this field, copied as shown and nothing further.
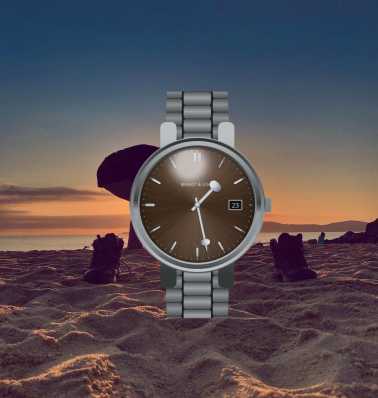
1:28
